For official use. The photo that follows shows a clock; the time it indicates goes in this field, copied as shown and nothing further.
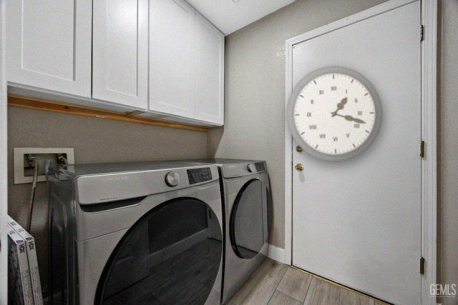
1:18
